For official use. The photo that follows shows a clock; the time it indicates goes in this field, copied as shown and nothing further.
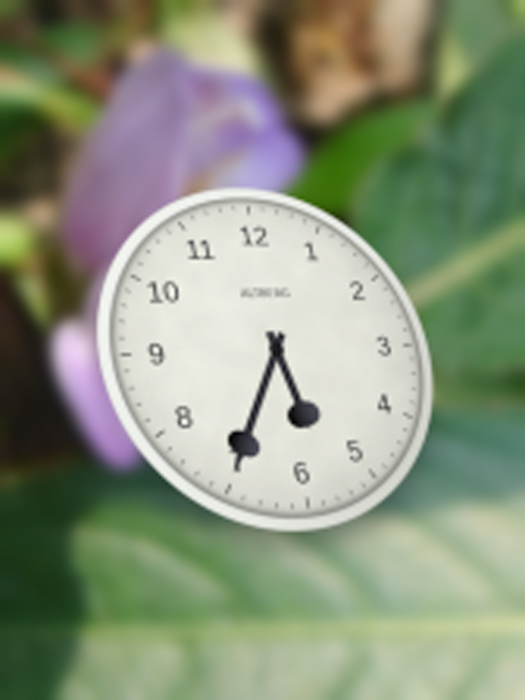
5:35
